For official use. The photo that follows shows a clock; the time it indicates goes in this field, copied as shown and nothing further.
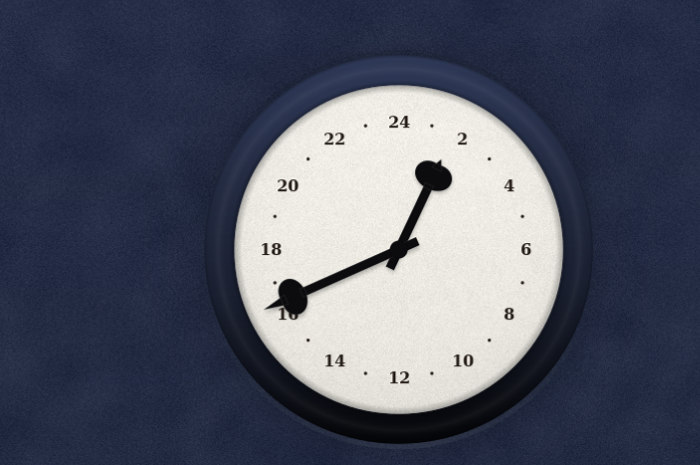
1:41
